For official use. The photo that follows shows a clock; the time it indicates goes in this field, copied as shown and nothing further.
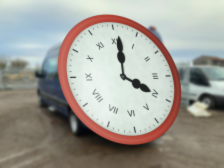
4:01
